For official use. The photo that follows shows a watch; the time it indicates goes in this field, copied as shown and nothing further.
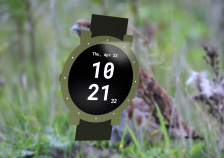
10:21
